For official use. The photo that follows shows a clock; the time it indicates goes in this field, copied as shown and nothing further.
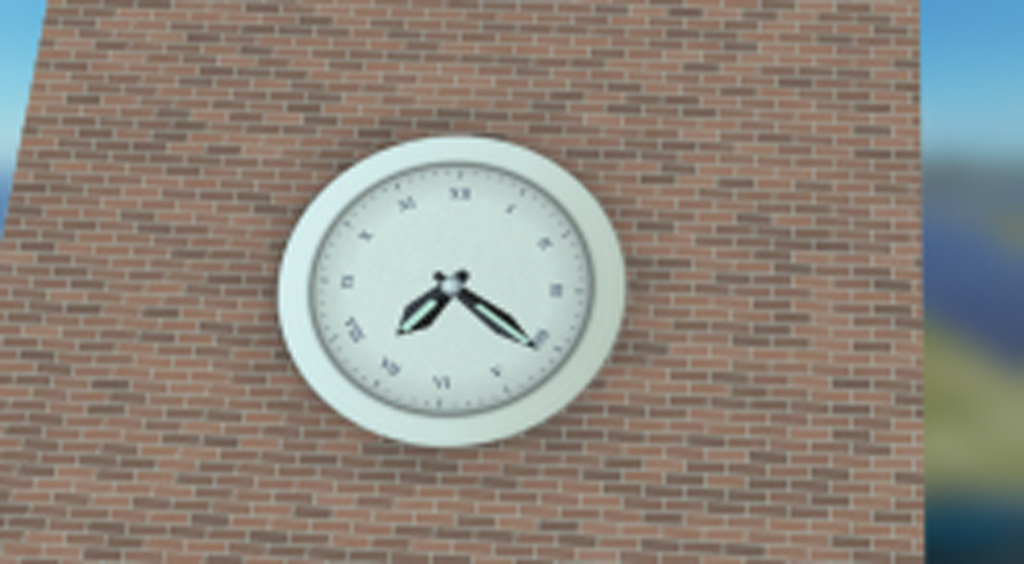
7:21
